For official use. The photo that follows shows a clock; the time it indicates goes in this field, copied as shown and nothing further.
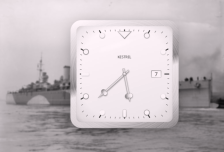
5:38
